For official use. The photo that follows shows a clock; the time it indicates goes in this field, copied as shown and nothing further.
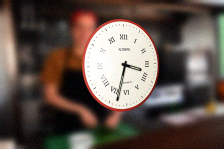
3:33
